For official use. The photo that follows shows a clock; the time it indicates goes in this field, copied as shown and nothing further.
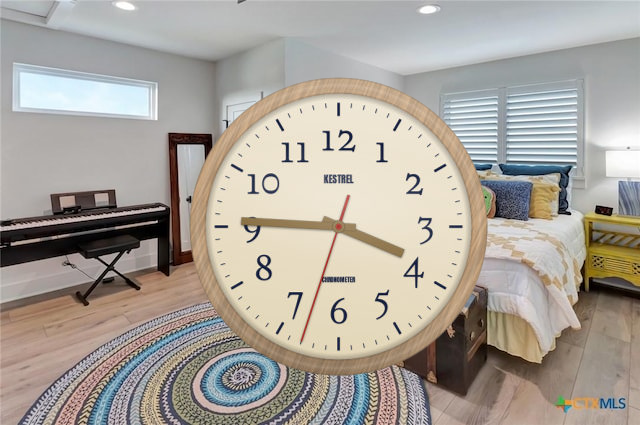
3:45:33
